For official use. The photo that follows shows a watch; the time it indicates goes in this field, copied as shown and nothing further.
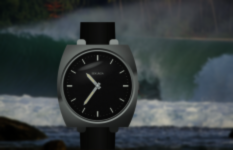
10:36
